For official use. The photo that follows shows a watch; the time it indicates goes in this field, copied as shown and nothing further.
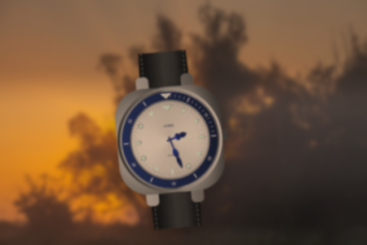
2:27
